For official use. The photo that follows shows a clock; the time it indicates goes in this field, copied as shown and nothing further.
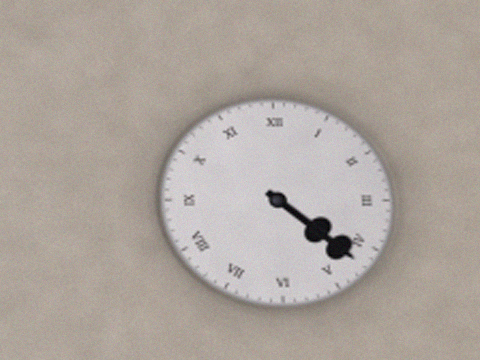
4:22
